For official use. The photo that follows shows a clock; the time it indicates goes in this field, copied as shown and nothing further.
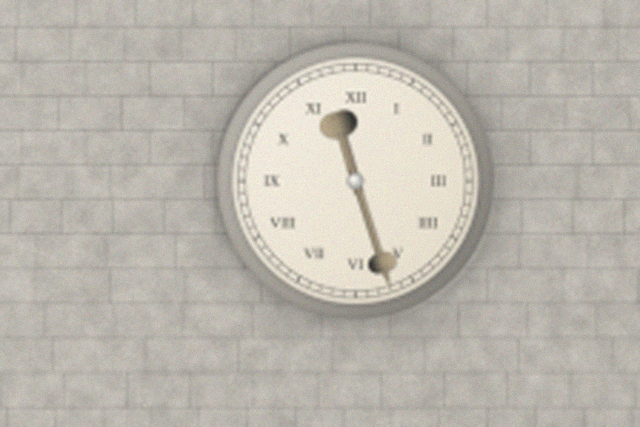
11:27
